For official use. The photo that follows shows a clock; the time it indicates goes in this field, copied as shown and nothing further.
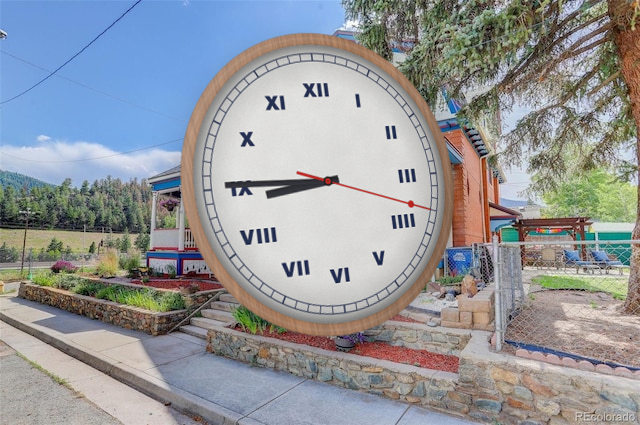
8:45:18
